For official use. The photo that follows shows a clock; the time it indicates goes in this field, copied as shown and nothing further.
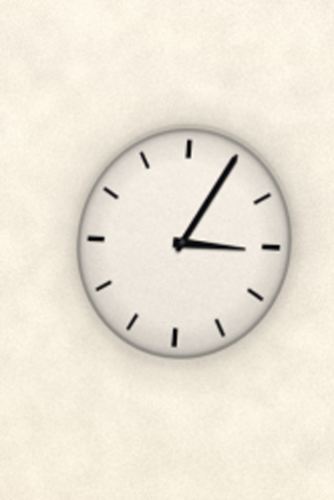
3:05
